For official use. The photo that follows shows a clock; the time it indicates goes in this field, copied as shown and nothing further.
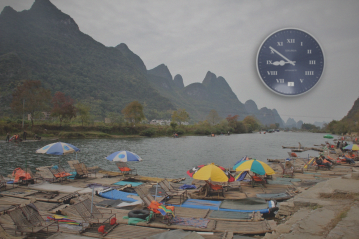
8:51
